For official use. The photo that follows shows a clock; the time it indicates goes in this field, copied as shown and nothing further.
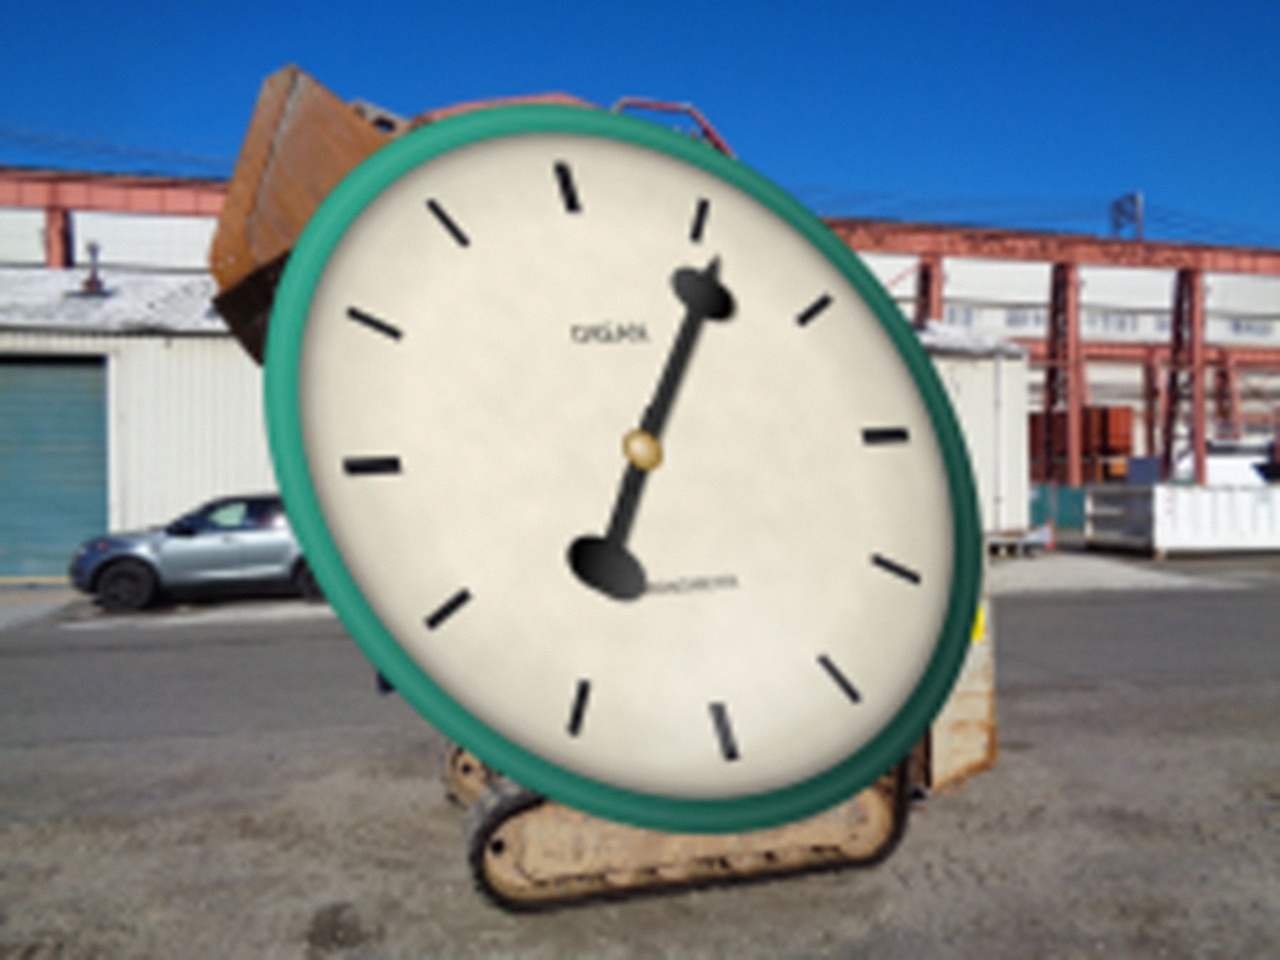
7:06
